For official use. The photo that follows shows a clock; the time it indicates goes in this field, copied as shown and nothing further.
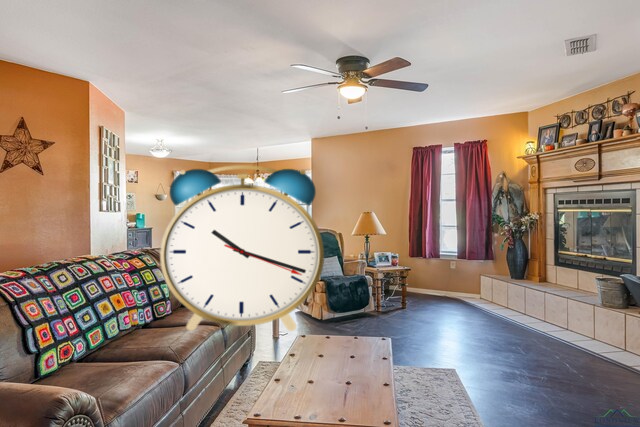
10:18:19
